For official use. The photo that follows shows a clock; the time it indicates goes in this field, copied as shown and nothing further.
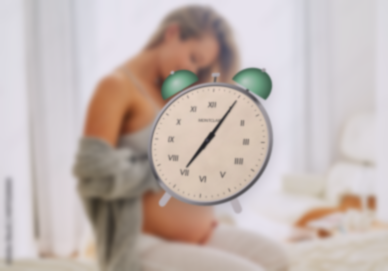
7:05
